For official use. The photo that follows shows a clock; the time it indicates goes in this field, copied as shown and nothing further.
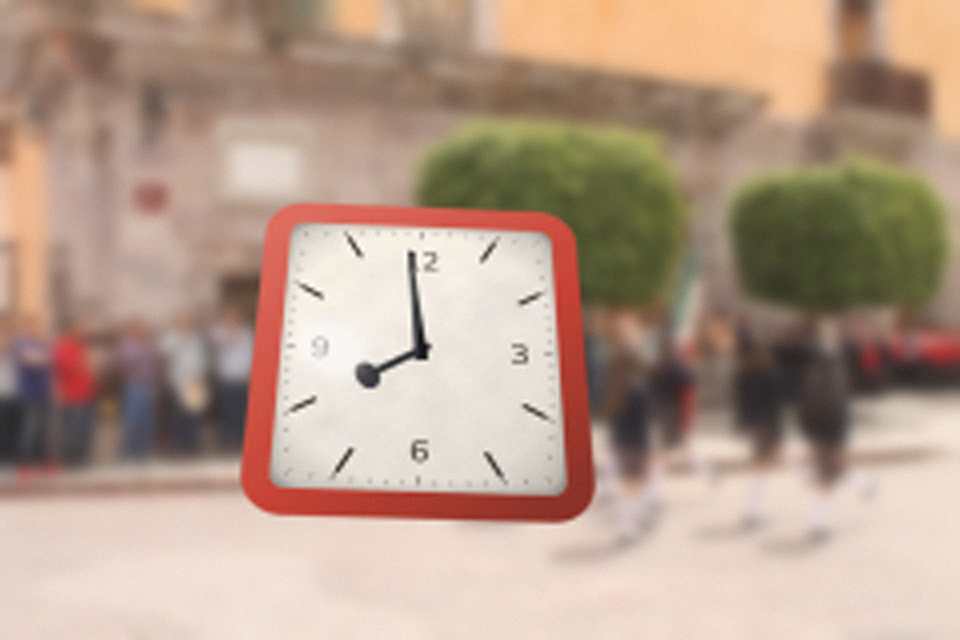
7:59
